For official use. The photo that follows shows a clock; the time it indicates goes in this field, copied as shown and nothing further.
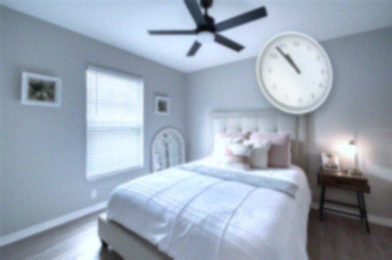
10:53
